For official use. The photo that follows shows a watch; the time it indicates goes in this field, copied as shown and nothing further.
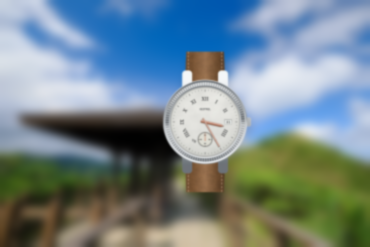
3:25
